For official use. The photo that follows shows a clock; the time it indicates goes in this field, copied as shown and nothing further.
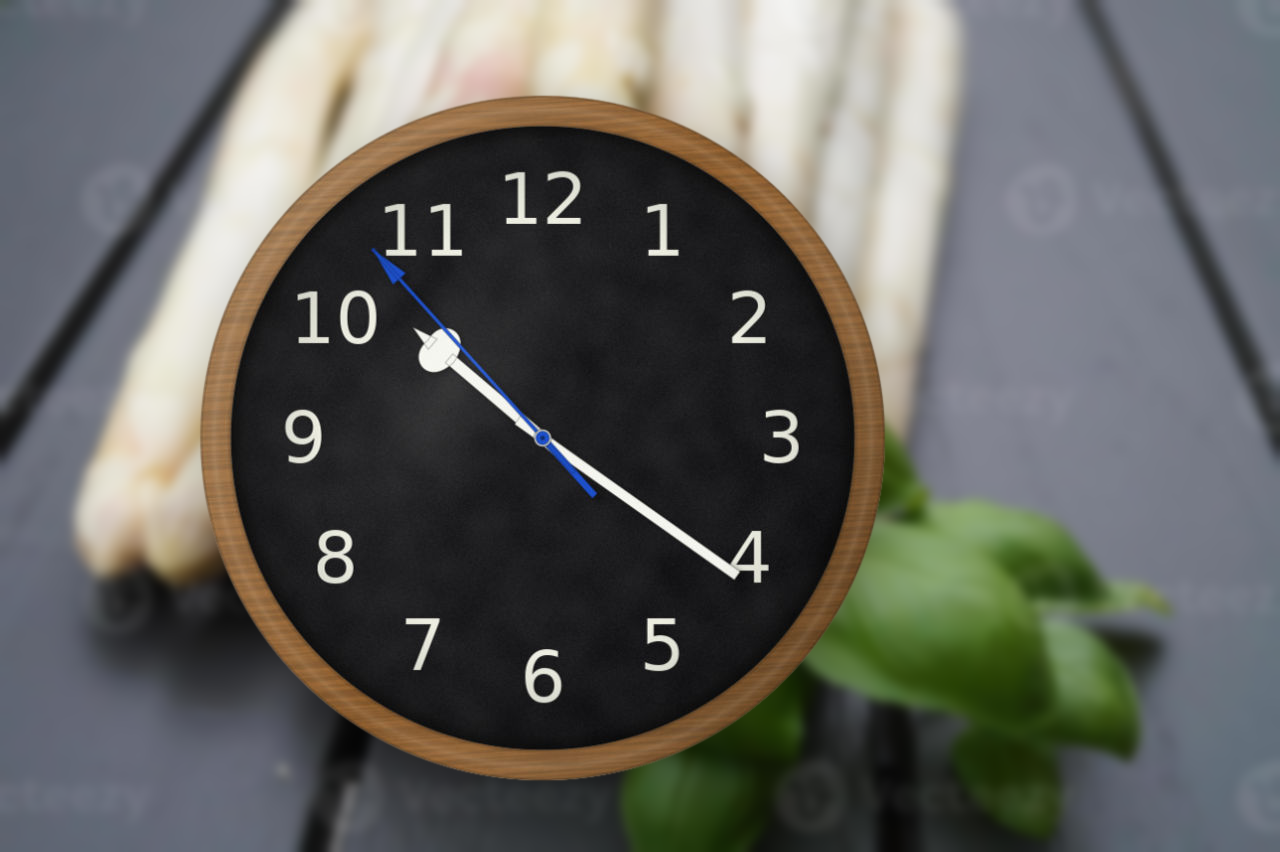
10:20:53
